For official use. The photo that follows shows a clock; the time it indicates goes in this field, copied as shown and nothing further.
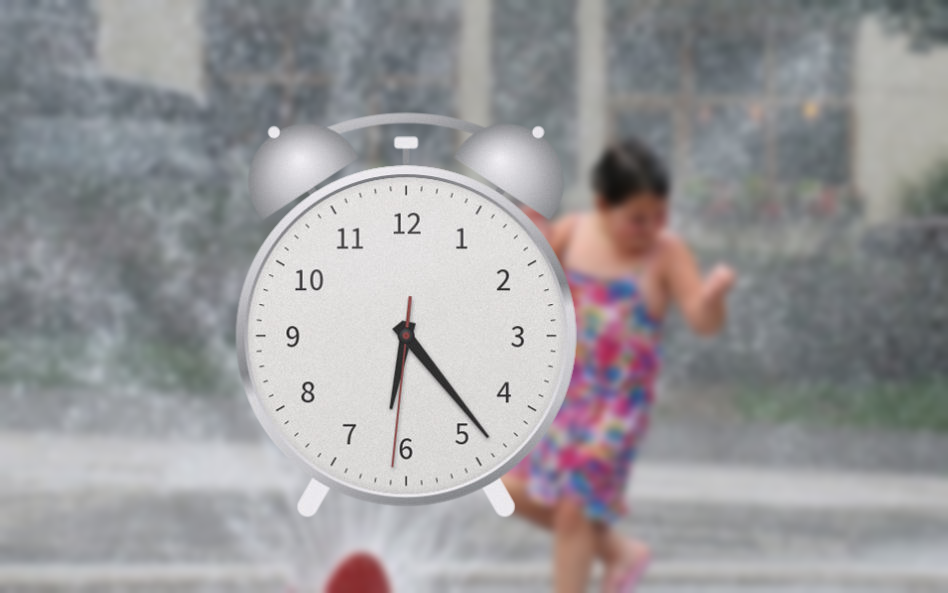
6:23:31
